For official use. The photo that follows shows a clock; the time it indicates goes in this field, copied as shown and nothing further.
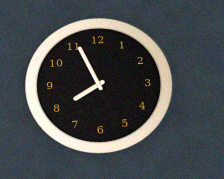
7:56
